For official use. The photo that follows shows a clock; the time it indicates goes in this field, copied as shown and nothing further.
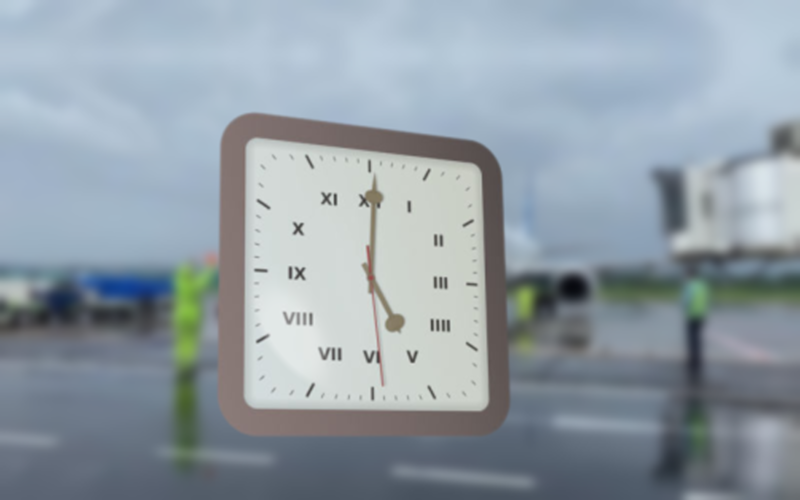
5:00:29
